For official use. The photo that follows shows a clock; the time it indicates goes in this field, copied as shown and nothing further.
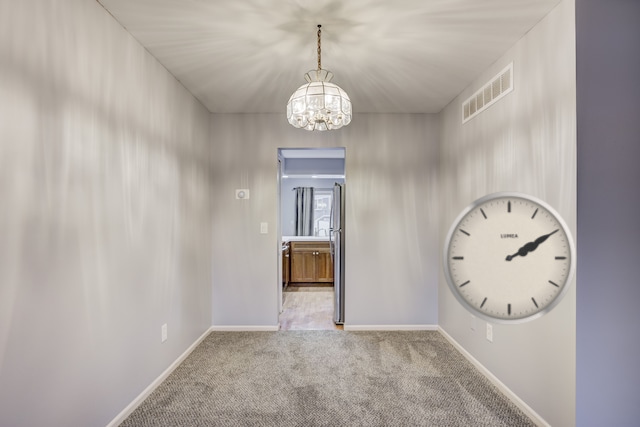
2:10
